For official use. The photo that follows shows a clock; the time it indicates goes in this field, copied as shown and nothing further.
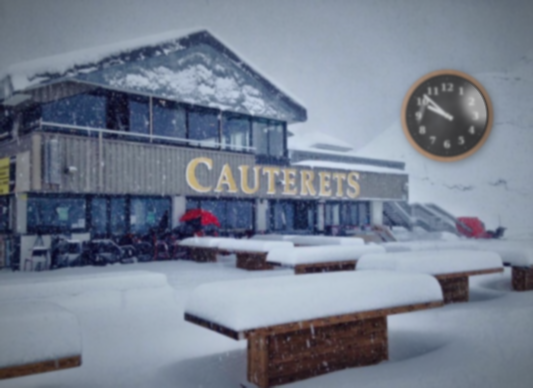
9:52
